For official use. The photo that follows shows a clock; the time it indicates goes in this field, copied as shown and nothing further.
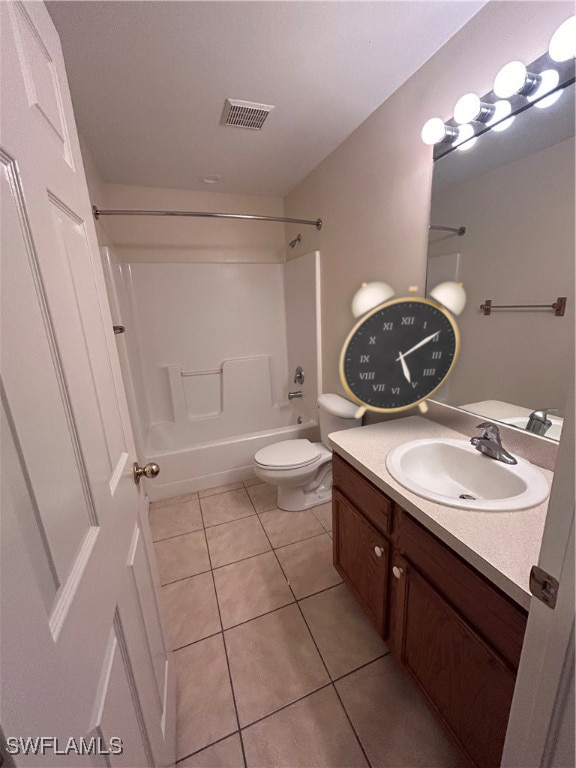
5:09
